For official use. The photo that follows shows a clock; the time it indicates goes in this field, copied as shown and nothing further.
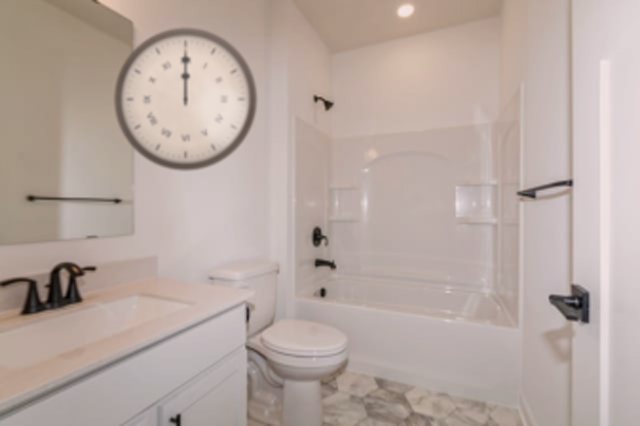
12:00
